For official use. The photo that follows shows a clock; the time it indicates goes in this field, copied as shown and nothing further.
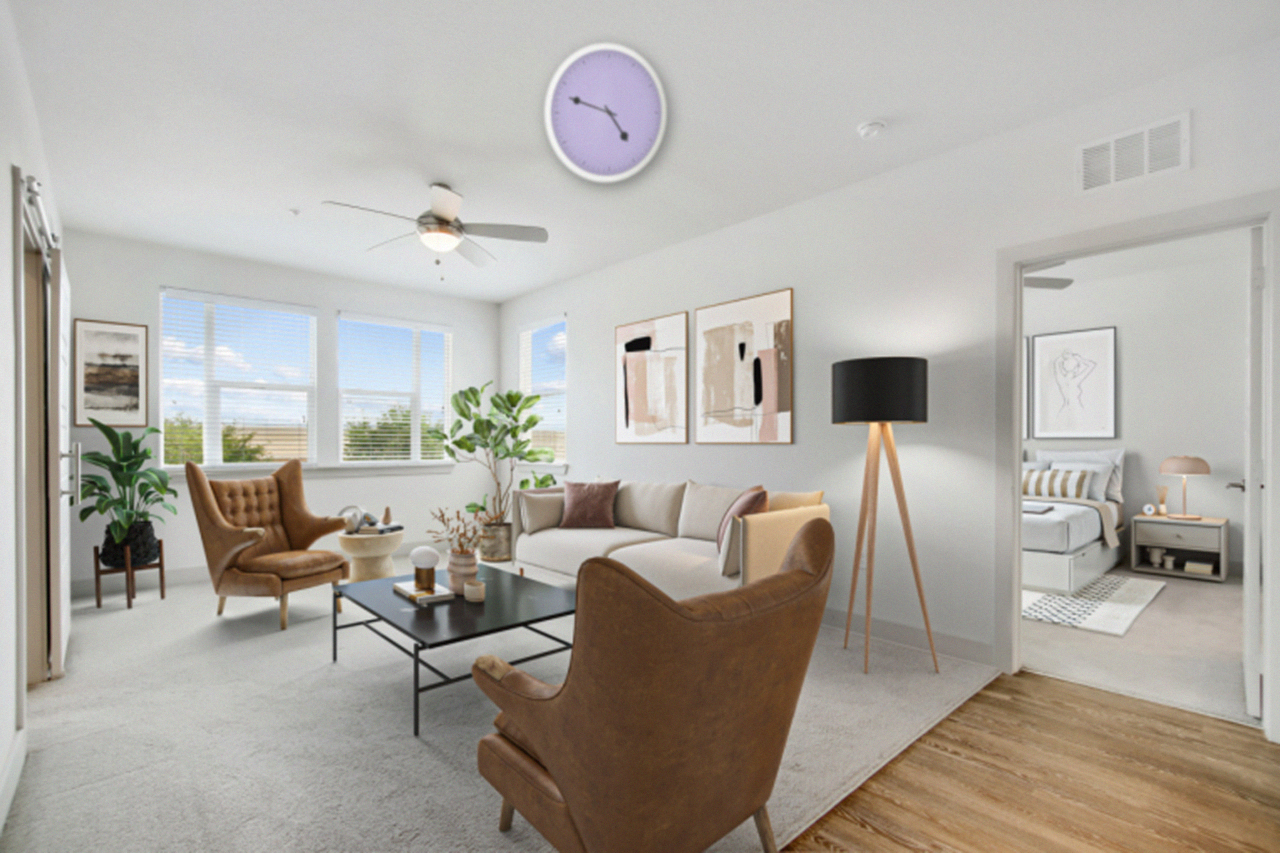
4:48
